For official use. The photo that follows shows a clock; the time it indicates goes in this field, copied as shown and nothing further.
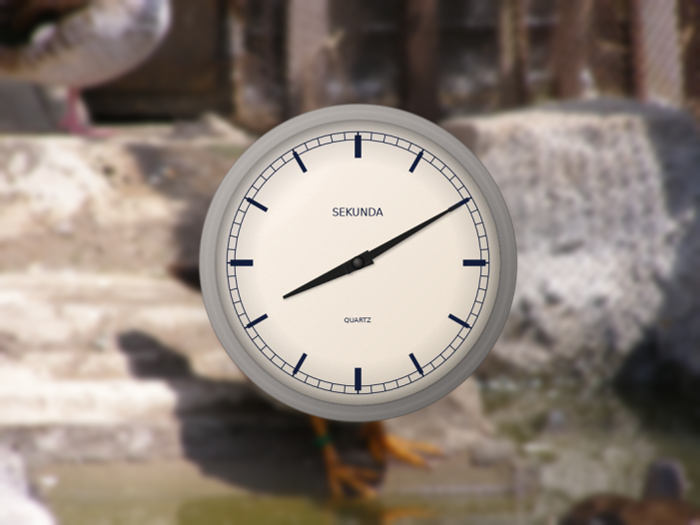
8:10
